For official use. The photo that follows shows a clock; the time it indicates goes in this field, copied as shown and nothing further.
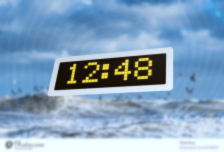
12:48
